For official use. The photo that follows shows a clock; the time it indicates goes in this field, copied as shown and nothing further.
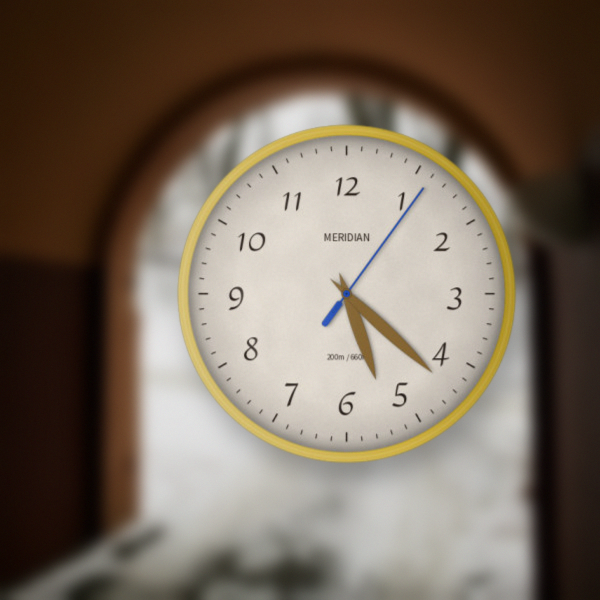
5:22:06
